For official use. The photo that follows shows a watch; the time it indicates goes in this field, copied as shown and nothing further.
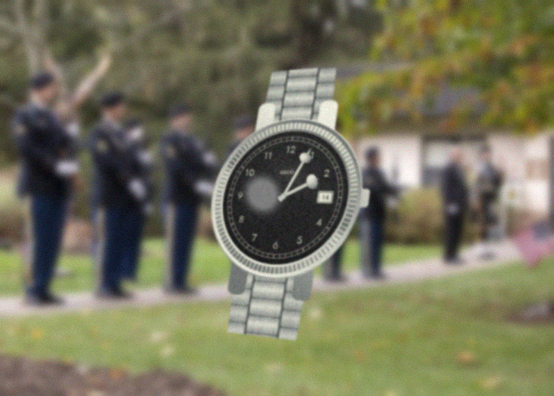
2:04
